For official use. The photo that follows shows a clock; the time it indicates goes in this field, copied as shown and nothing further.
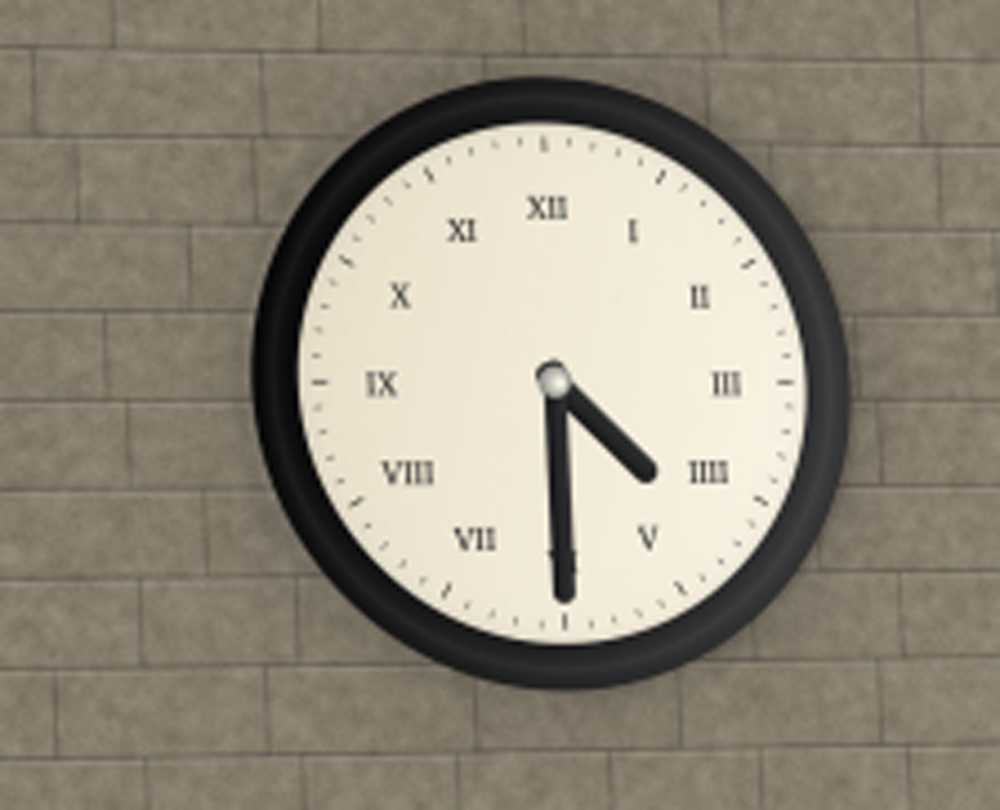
4:30
